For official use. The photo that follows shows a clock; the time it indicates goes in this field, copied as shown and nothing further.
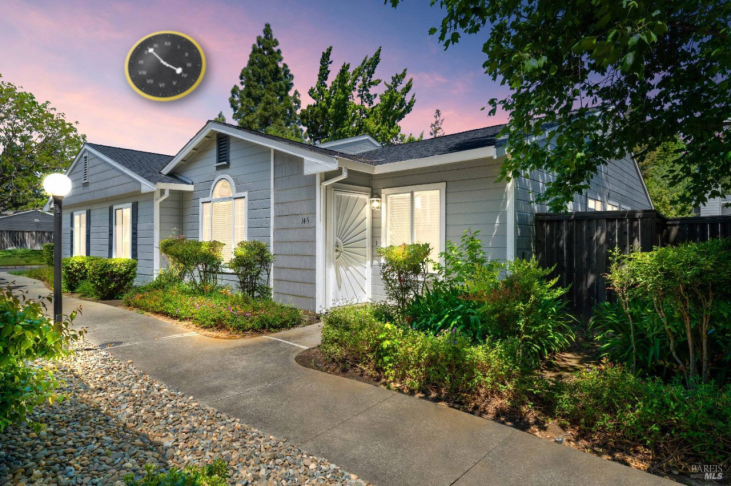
3:52
